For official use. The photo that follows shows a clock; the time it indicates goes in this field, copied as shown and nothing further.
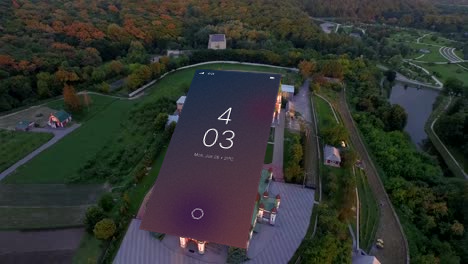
4:03
